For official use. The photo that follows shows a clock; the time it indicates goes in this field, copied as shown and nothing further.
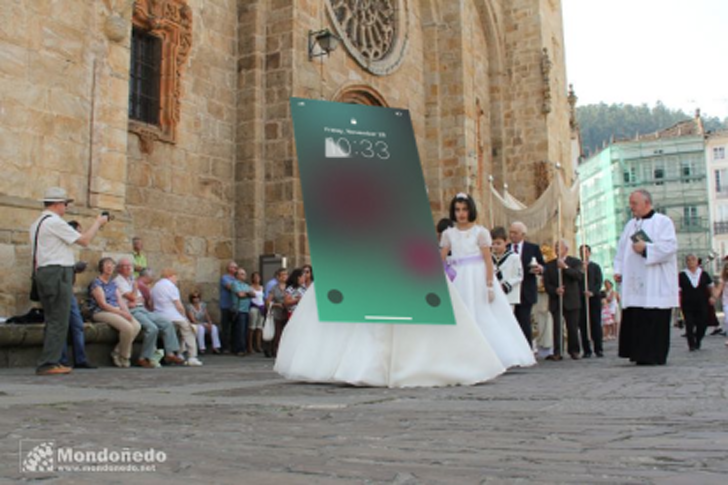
10:33
